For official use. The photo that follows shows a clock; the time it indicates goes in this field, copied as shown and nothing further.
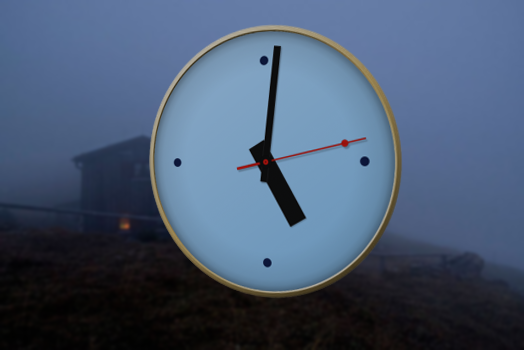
5:01:13
